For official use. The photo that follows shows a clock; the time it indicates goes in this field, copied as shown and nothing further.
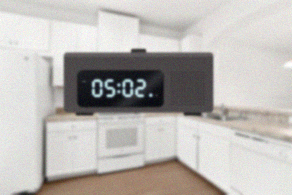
5:02
